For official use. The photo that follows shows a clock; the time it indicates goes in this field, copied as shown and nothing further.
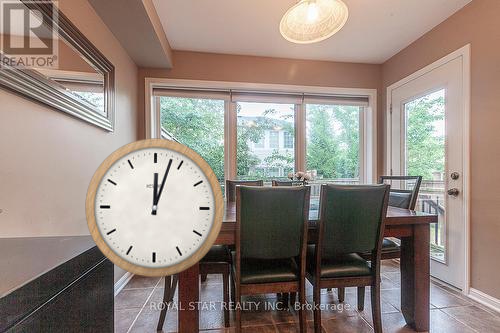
12:03
